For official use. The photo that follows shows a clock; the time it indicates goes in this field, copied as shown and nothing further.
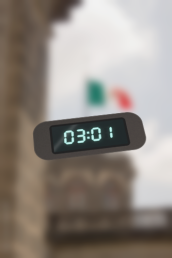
3:01
